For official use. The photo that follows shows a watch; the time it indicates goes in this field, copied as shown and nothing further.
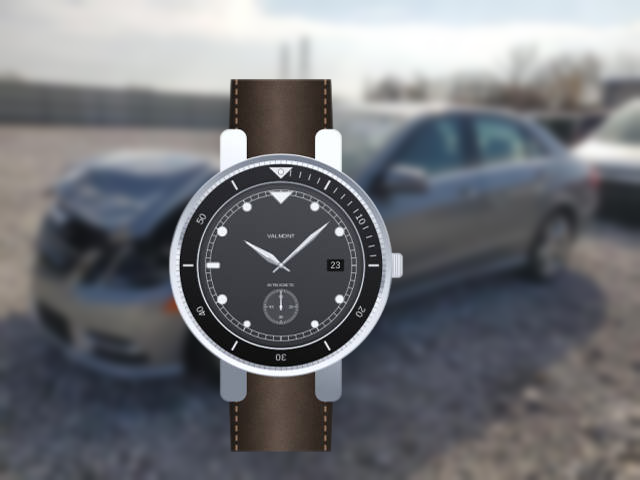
10:08
